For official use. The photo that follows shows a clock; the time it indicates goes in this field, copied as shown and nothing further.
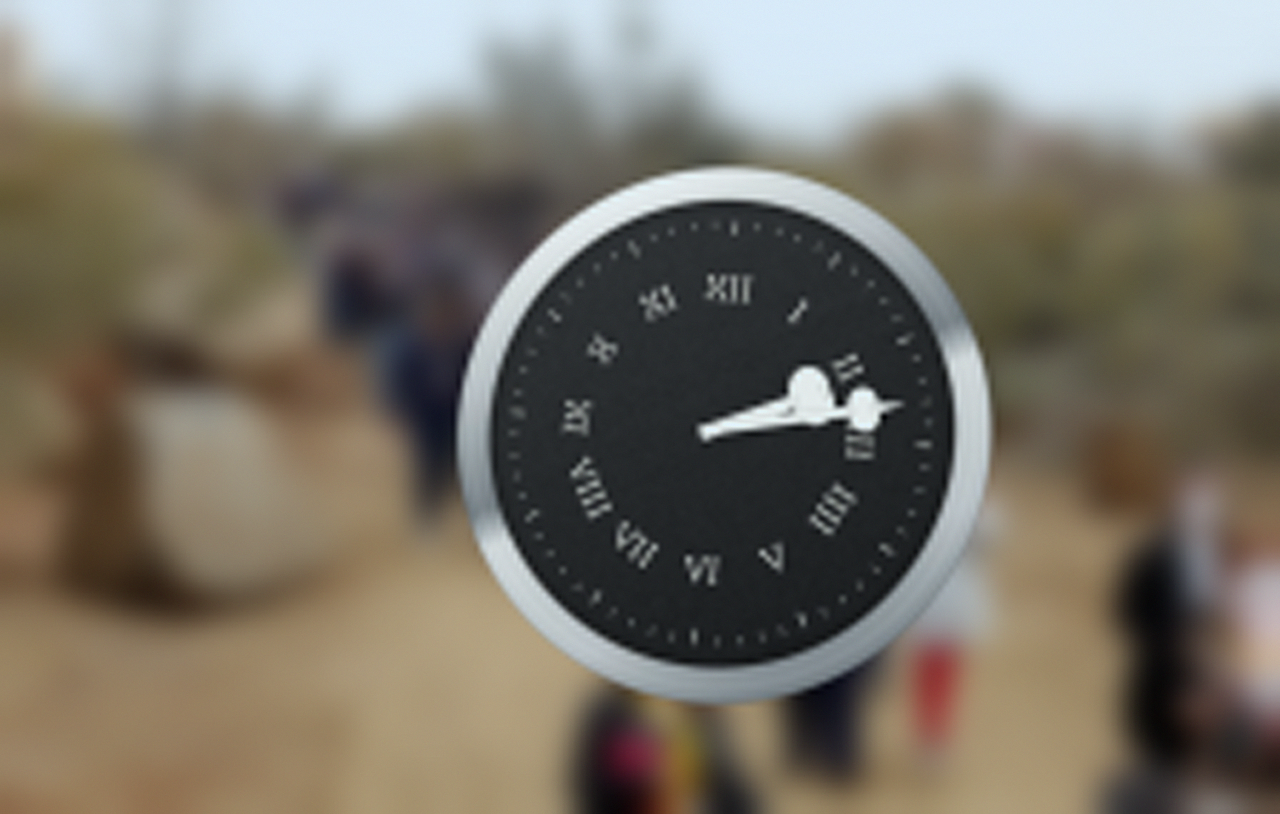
2:13
